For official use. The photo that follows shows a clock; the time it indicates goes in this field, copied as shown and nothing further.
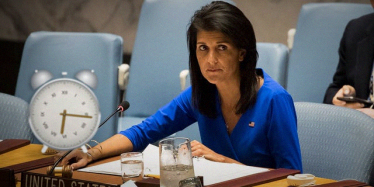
6:16
